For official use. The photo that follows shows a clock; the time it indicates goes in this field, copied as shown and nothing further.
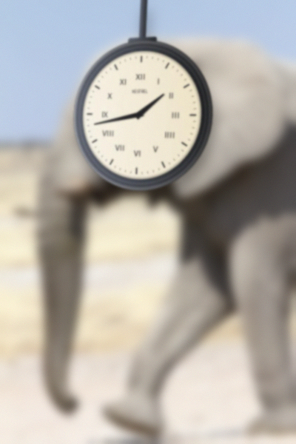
1:43
